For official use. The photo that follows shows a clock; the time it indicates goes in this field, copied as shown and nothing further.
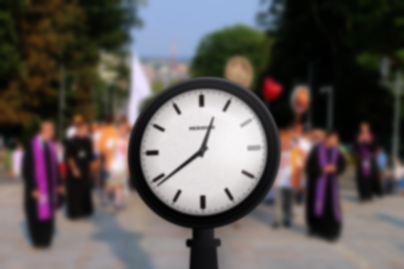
12:39
